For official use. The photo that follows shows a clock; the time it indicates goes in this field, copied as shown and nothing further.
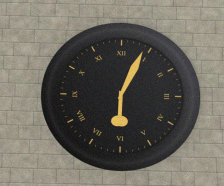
6:04
